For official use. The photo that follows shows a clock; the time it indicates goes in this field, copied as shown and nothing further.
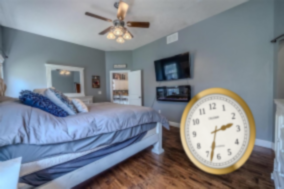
2:33
